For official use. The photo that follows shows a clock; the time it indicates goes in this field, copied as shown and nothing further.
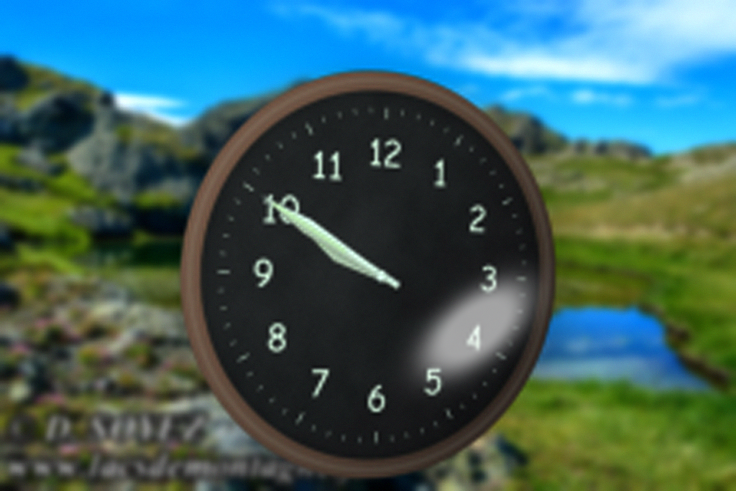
9:50
